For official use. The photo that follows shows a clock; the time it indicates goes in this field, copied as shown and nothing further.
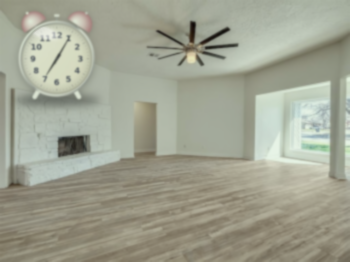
7:05
